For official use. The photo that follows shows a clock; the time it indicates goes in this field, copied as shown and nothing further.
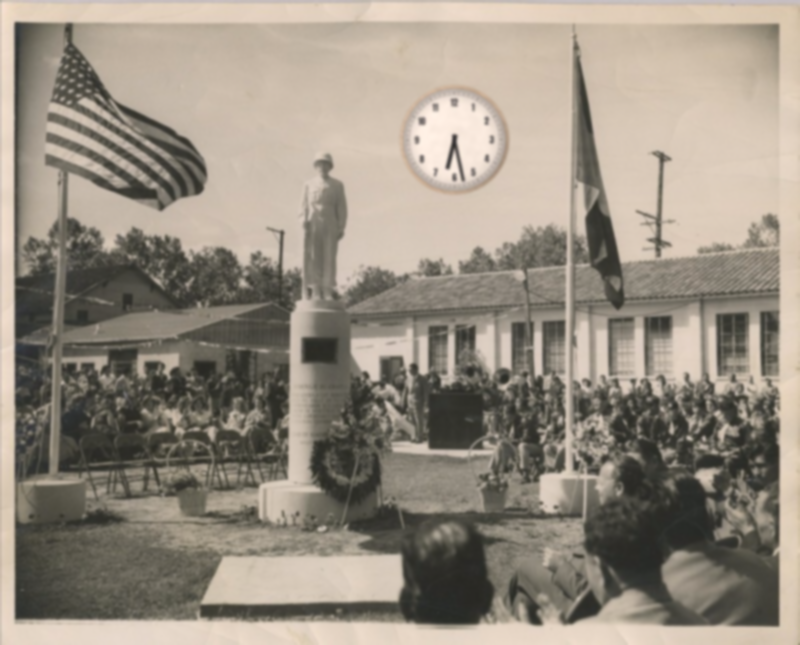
6:28
